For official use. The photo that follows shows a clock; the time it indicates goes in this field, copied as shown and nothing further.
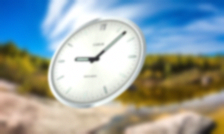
9:07
